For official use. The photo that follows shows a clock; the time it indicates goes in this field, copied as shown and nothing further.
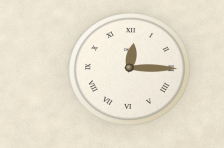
12:15
